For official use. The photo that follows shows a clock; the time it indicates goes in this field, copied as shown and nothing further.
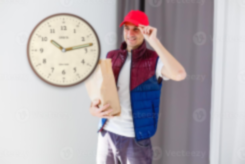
10:13
